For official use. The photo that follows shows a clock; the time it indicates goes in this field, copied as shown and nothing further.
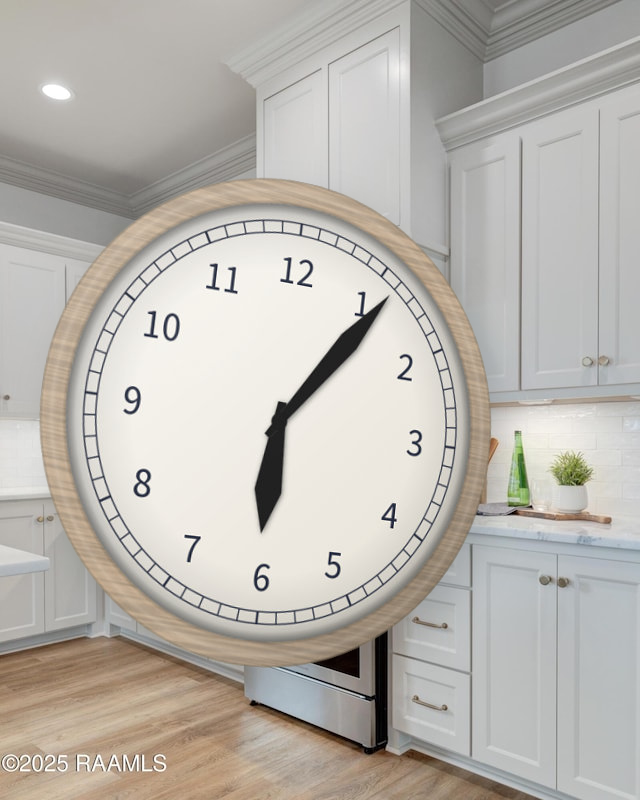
6:06
